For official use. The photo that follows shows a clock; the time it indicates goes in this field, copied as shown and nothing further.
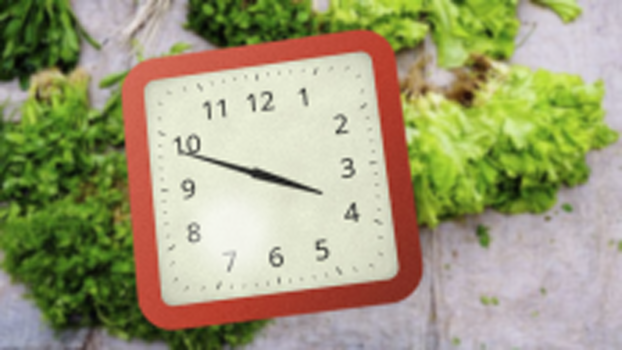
3:49
